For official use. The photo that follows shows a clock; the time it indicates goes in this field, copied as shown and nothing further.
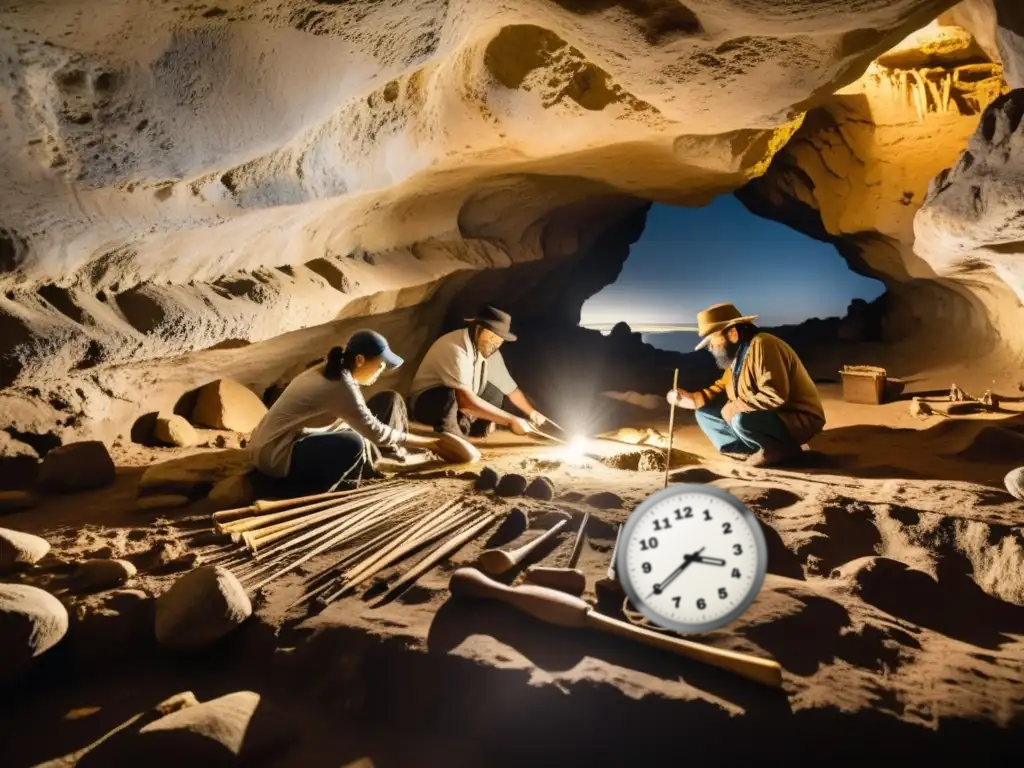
3:39:40
